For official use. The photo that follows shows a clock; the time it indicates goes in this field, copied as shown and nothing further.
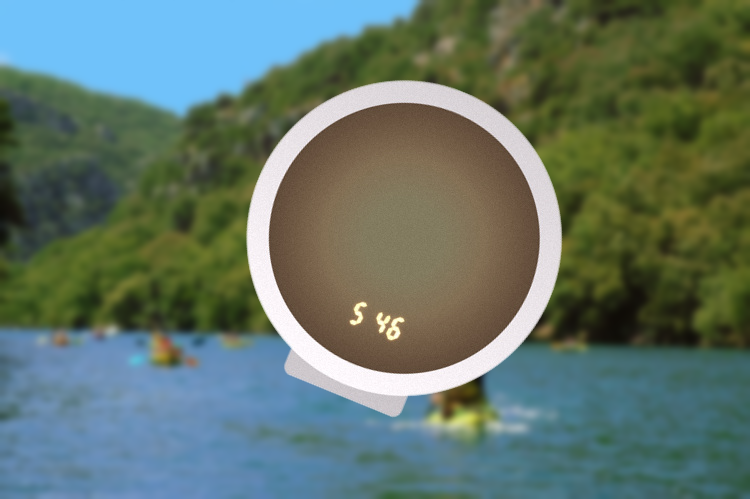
5:46
